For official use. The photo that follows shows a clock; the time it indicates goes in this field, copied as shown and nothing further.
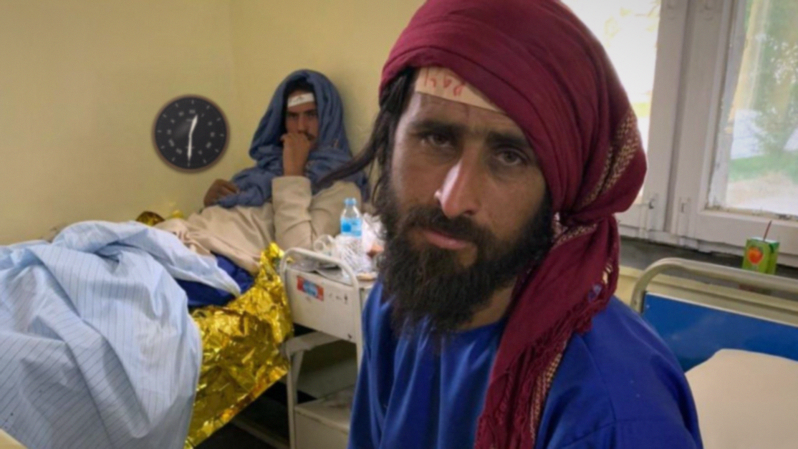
12:30
